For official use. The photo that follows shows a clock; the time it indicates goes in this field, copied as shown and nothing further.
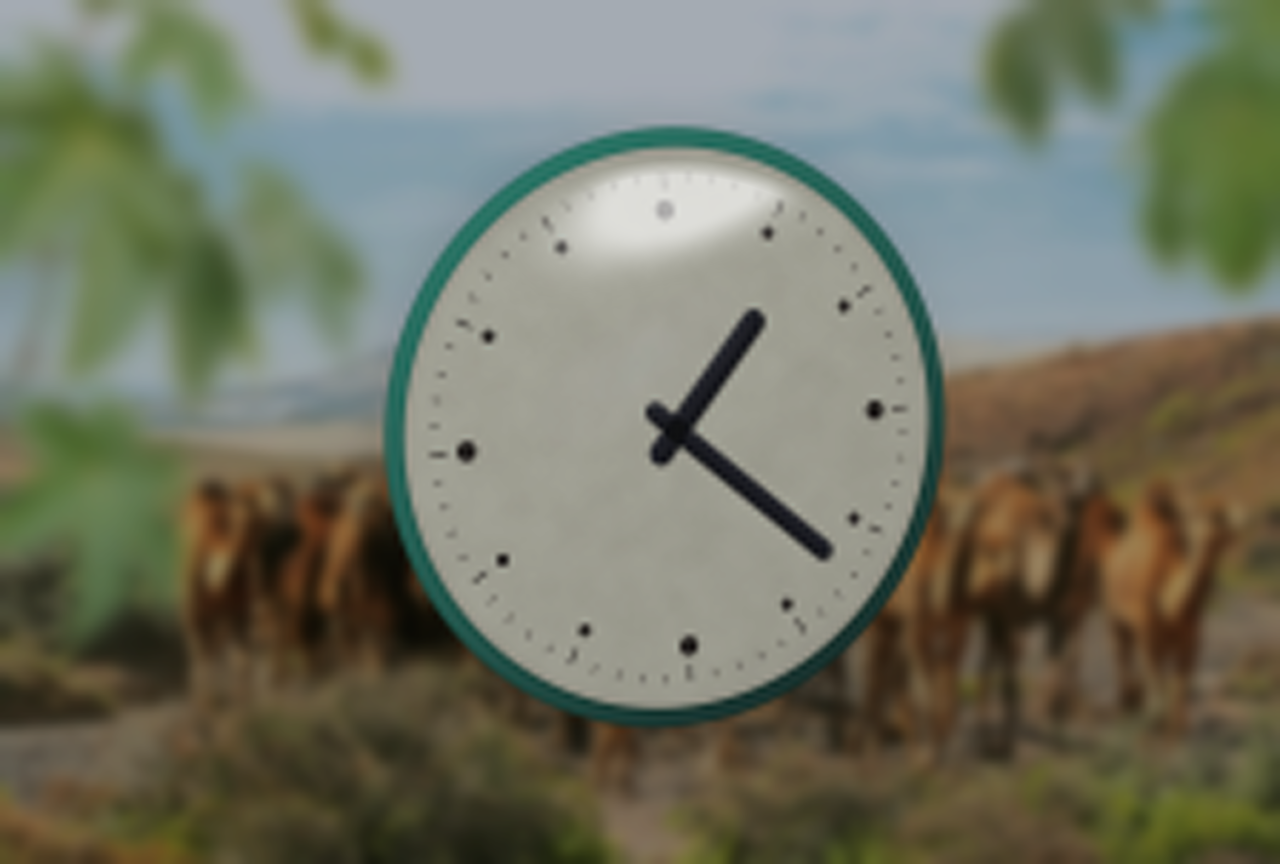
1:22
